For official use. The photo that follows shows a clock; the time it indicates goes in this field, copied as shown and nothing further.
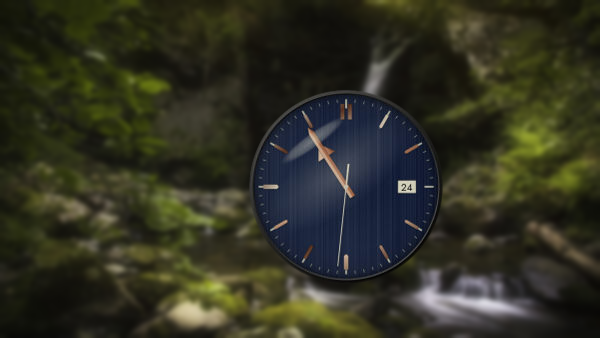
10:54:31
